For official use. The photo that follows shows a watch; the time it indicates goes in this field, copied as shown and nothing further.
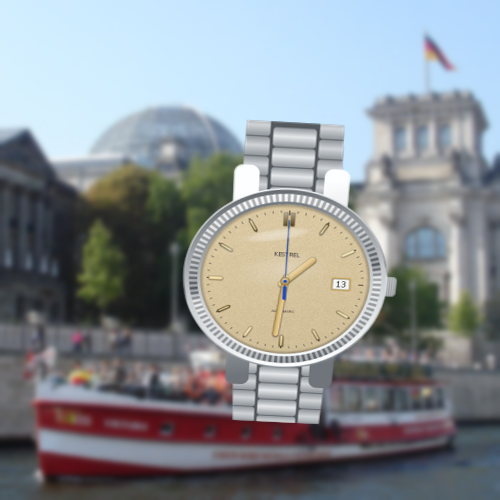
1:31:00
